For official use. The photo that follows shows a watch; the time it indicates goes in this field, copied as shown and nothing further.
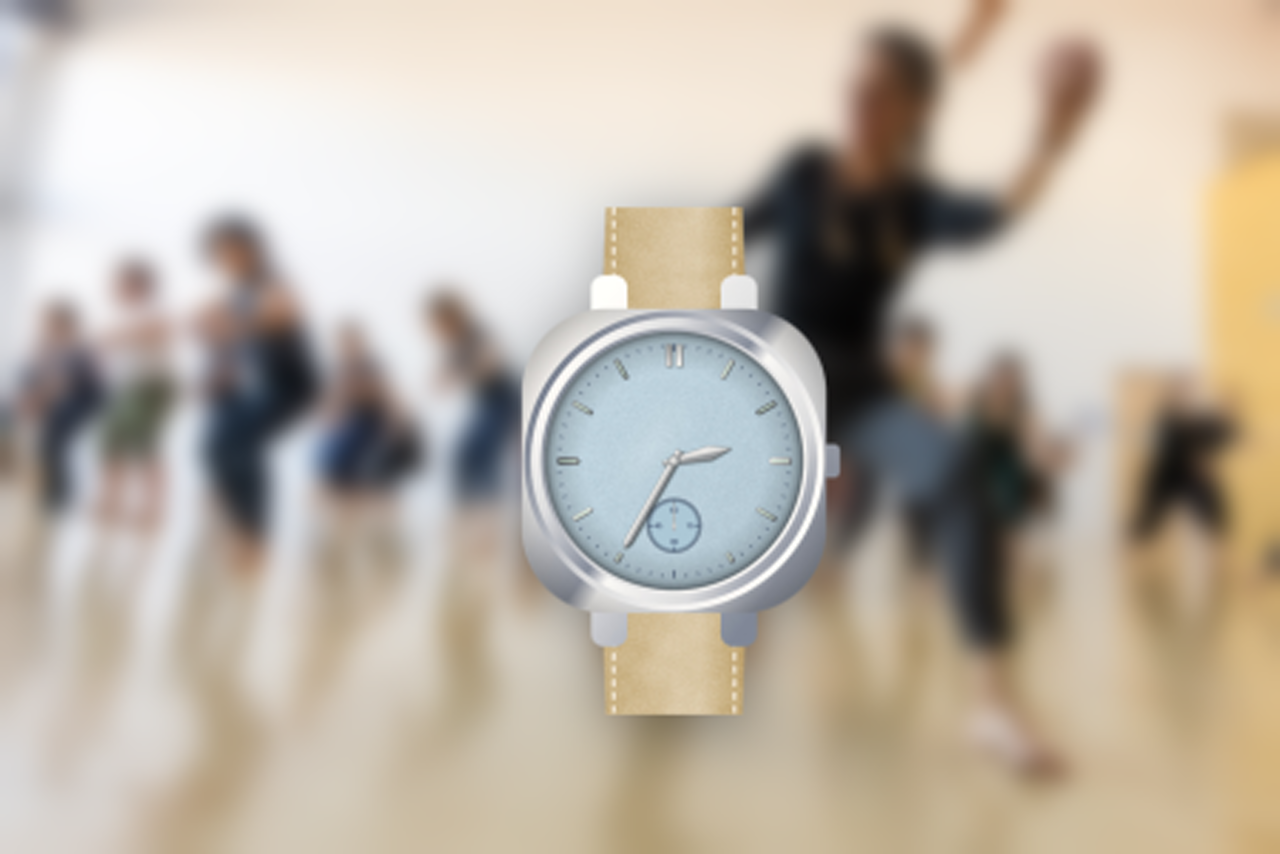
2:35
